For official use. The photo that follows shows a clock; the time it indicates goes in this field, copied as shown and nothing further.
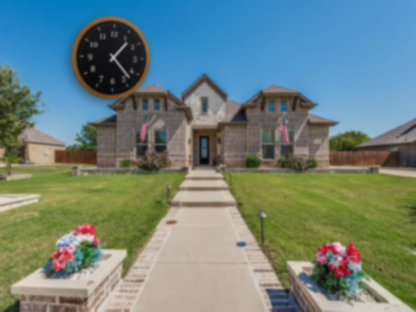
1:23
